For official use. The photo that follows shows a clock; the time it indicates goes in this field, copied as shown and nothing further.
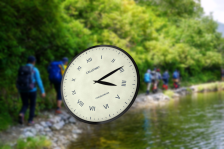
4:14
